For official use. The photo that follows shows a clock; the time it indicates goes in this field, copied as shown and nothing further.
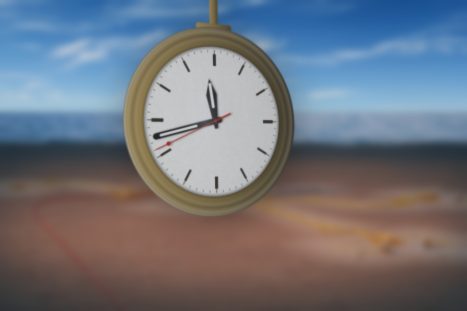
11:42:41
